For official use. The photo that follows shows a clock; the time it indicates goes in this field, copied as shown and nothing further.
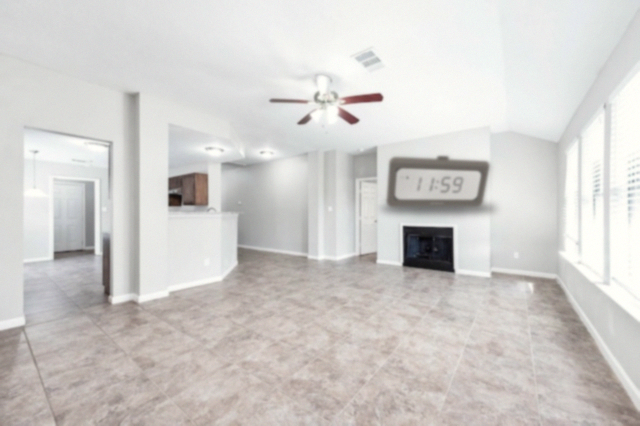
11:59
